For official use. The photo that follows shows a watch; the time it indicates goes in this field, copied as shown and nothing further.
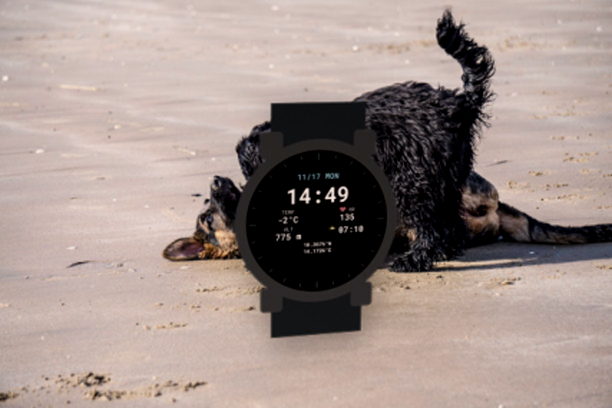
14:49
